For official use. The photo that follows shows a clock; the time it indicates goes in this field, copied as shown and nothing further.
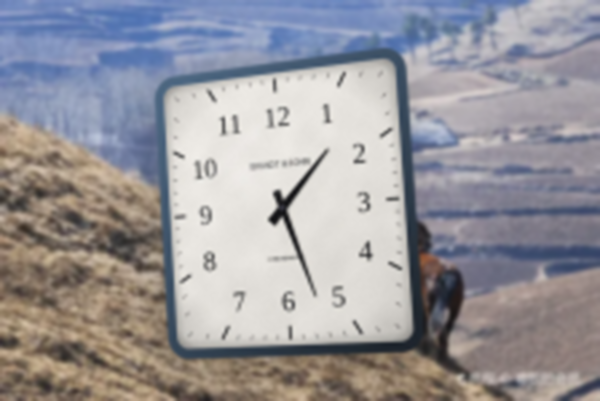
1:27
